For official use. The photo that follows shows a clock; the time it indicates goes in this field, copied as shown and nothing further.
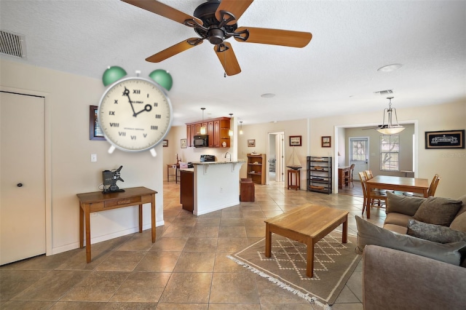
1:56
